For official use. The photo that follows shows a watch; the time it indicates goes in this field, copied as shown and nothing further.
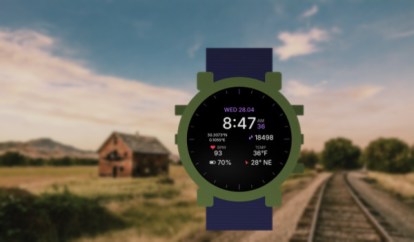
8:47
